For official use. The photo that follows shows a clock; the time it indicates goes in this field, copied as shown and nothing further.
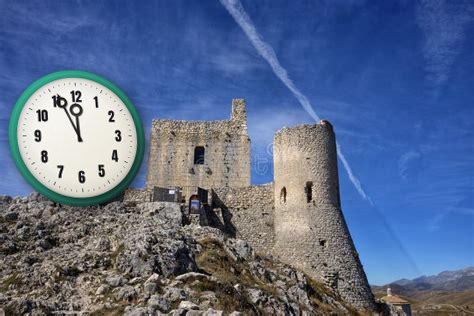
11:56
